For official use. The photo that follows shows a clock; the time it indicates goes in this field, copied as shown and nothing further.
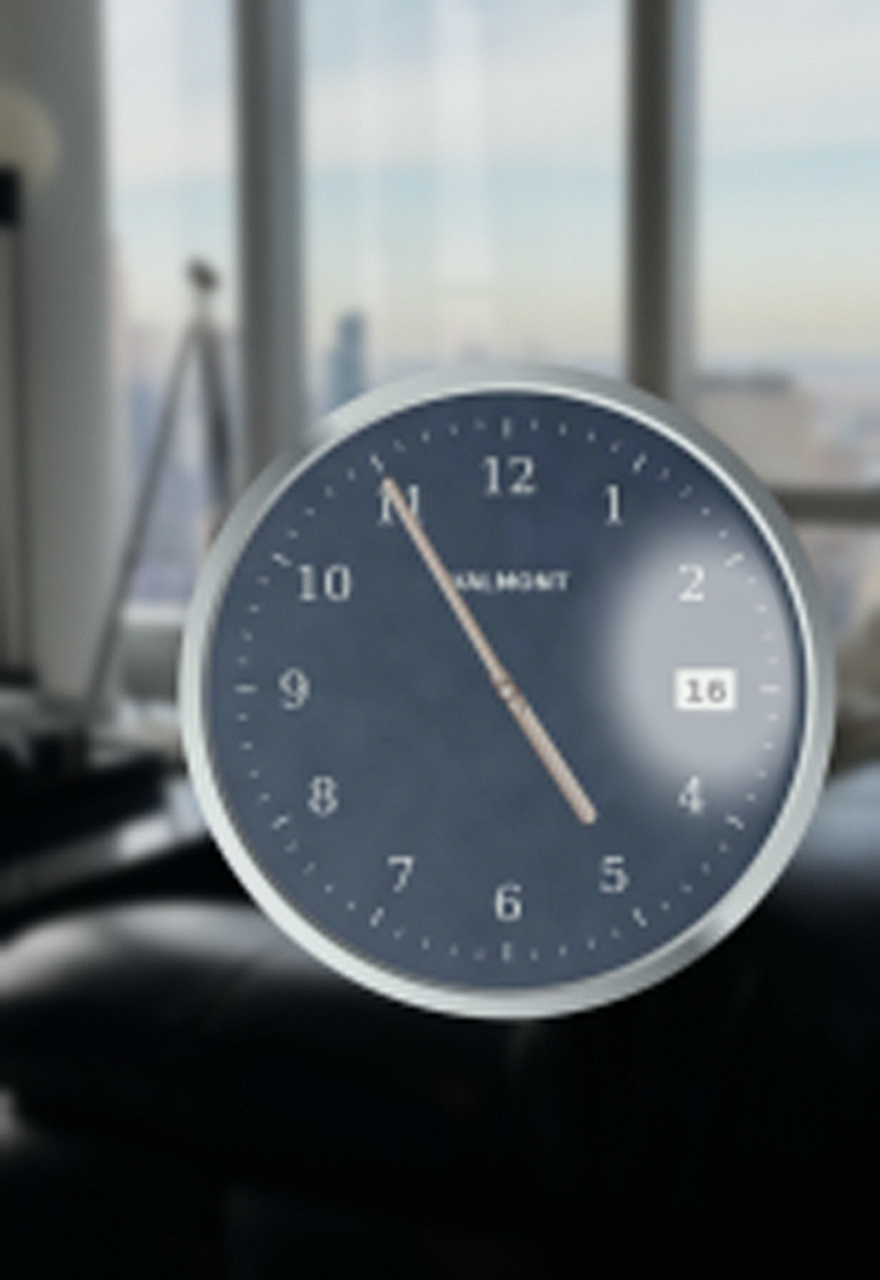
4:55
